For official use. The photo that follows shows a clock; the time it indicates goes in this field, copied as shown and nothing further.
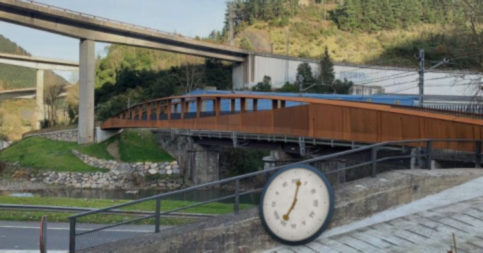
7:02
